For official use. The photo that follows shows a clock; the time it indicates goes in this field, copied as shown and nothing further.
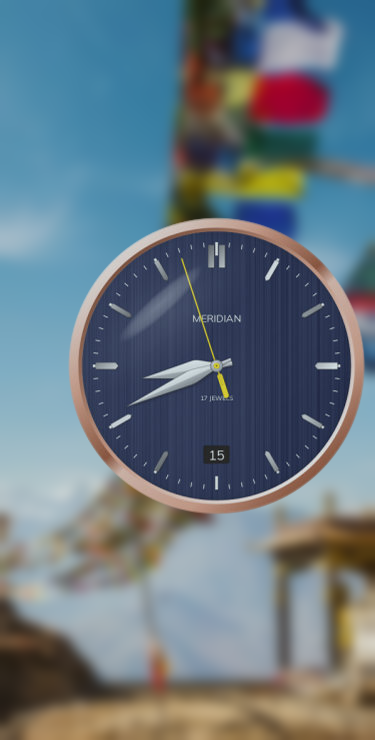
8:40:57
